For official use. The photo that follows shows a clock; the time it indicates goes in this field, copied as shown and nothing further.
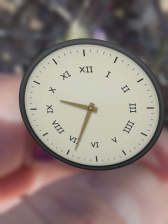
9:34
